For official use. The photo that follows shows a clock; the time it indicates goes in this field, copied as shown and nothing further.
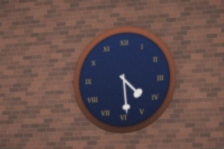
4:29
